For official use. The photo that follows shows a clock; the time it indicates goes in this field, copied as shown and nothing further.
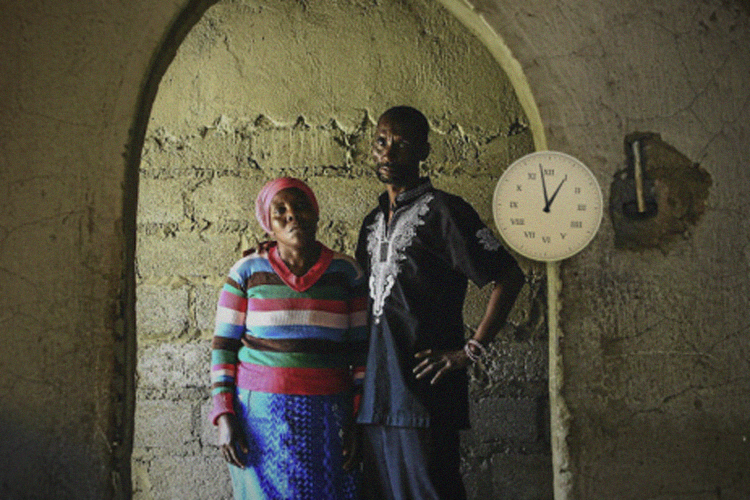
12:58
